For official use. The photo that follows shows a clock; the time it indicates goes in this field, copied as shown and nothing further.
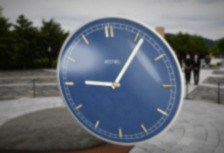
9:06
